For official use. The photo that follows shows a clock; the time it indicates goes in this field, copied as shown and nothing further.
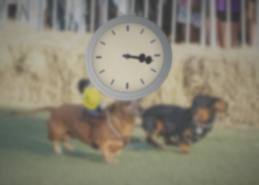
3:17
